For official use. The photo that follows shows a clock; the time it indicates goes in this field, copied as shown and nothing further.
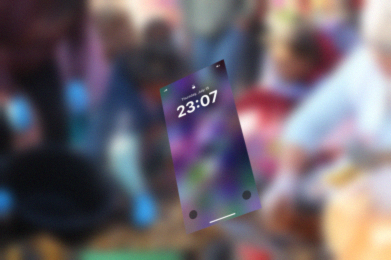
23:07
